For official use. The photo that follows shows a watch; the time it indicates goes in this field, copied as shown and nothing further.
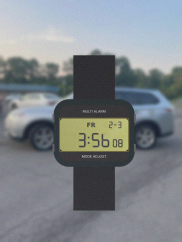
3:56:08
